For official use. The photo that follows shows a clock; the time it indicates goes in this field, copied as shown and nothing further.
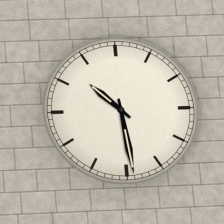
10:29
